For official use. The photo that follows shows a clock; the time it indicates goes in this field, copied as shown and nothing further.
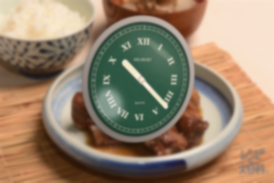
10:22
